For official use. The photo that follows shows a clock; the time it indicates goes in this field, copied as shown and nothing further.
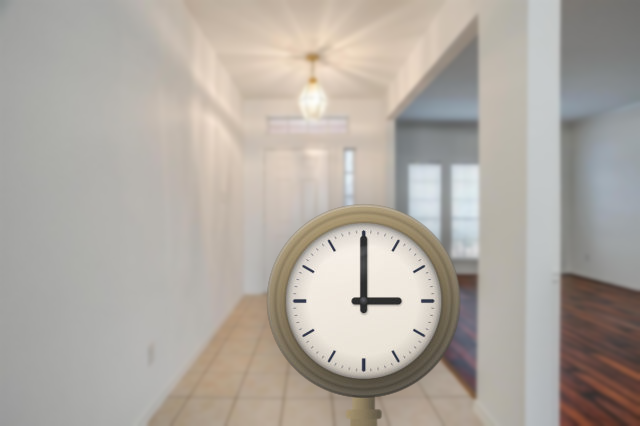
3:00
